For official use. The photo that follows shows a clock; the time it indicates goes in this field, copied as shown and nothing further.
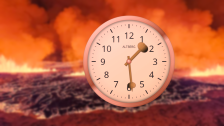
1:29
